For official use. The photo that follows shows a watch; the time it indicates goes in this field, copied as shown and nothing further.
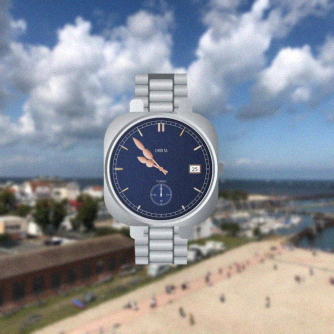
9:53
